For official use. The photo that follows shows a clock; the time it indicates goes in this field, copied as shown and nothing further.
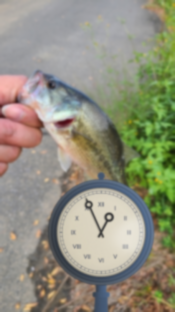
12:56
